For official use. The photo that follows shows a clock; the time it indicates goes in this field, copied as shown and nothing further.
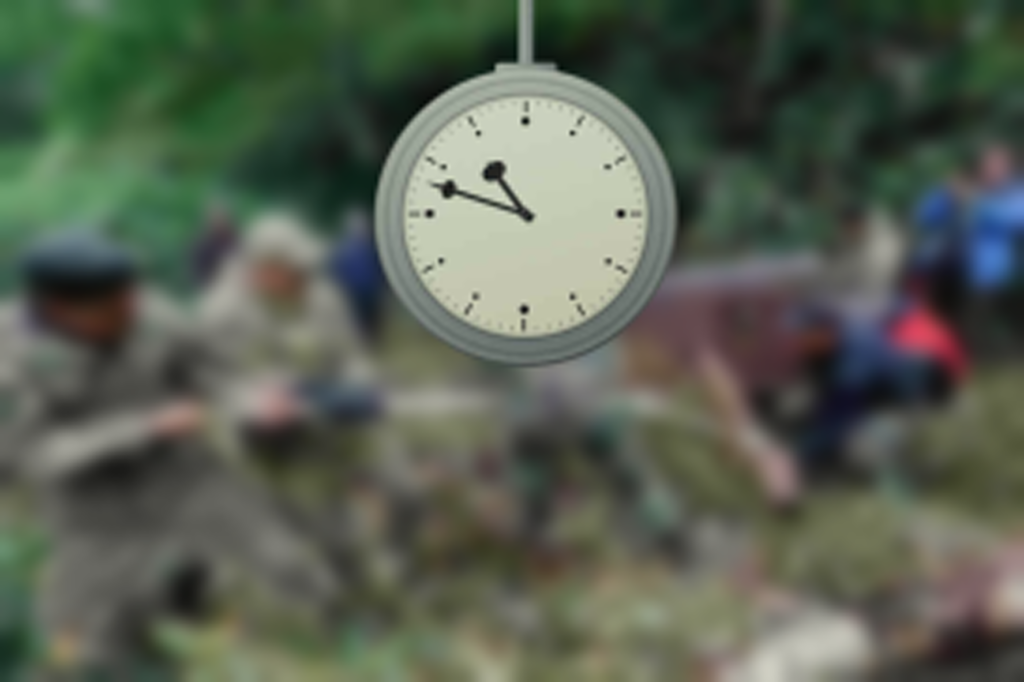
10:48
